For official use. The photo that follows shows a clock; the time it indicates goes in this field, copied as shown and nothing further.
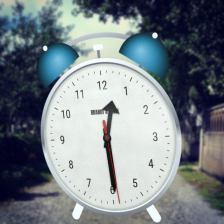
12:29:29
